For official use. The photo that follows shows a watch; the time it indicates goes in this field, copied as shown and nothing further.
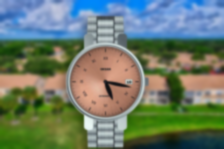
5:17
